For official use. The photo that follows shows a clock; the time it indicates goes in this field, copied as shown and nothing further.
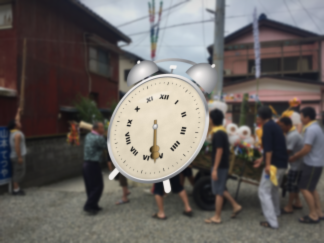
5:27
